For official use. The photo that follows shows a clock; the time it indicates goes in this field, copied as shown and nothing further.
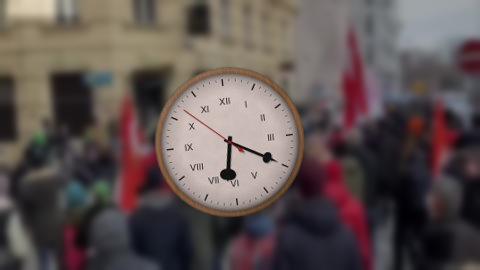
6:19:52
